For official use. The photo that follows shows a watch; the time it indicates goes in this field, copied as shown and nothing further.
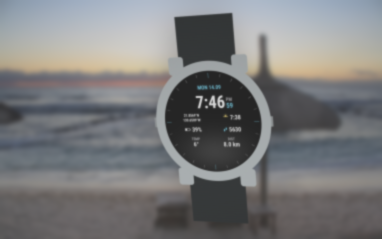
7:46
